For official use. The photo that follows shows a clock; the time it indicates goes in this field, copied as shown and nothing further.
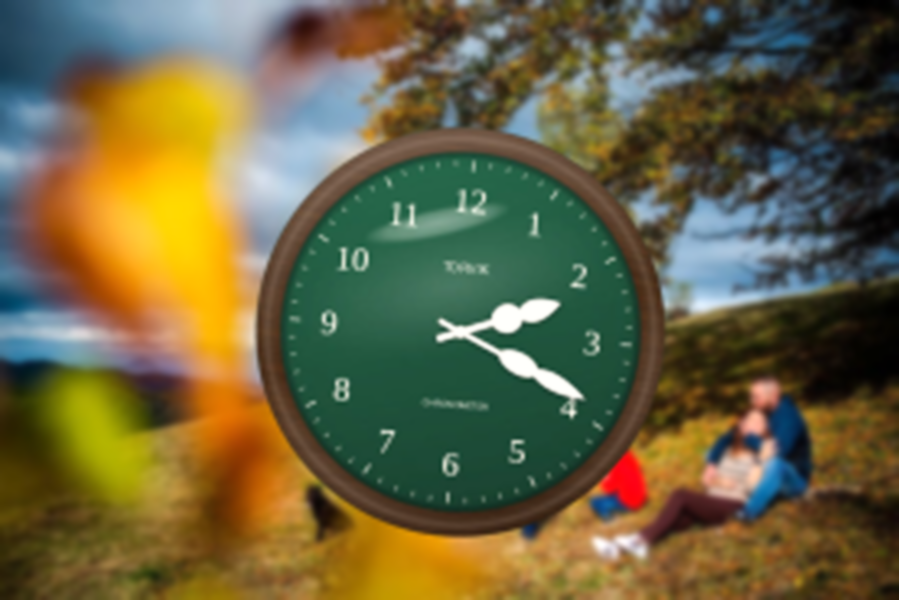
2:19
